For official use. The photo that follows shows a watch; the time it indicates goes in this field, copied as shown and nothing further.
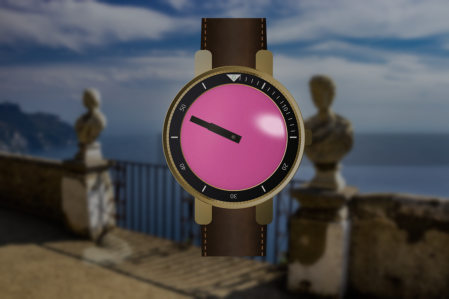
9:49
